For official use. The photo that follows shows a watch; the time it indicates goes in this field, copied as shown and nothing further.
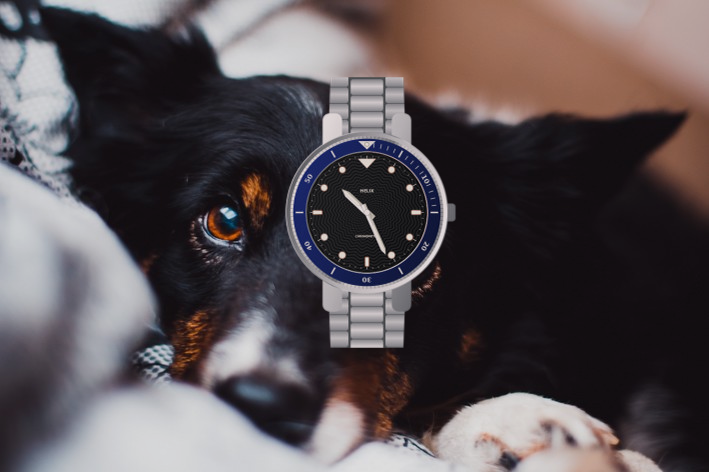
10:26
